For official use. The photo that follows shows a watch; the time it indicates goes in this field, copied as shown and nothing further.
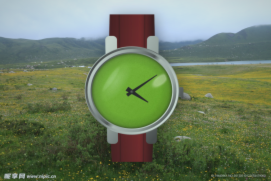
4:09
